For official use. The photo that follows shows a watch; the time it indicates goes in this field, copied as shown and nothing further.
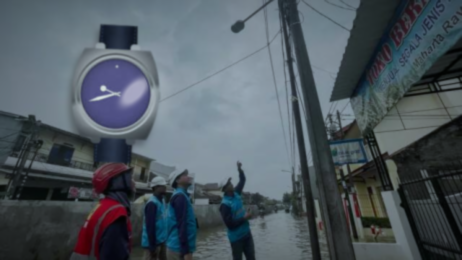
9:42
